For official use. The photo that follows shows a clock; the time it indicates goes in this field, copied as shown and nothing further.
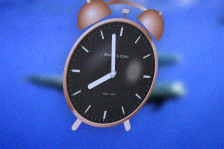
7:58
